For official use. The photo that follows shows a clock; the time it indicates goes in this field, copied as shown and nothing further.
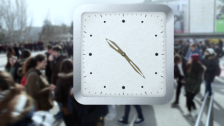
10:23
